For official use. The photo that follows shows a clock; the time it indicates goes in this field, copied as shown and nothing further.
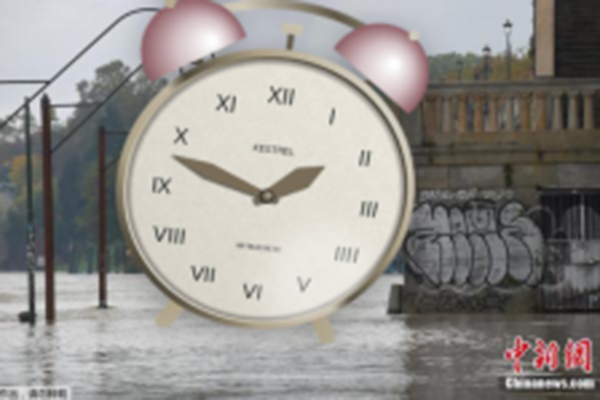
1:48
